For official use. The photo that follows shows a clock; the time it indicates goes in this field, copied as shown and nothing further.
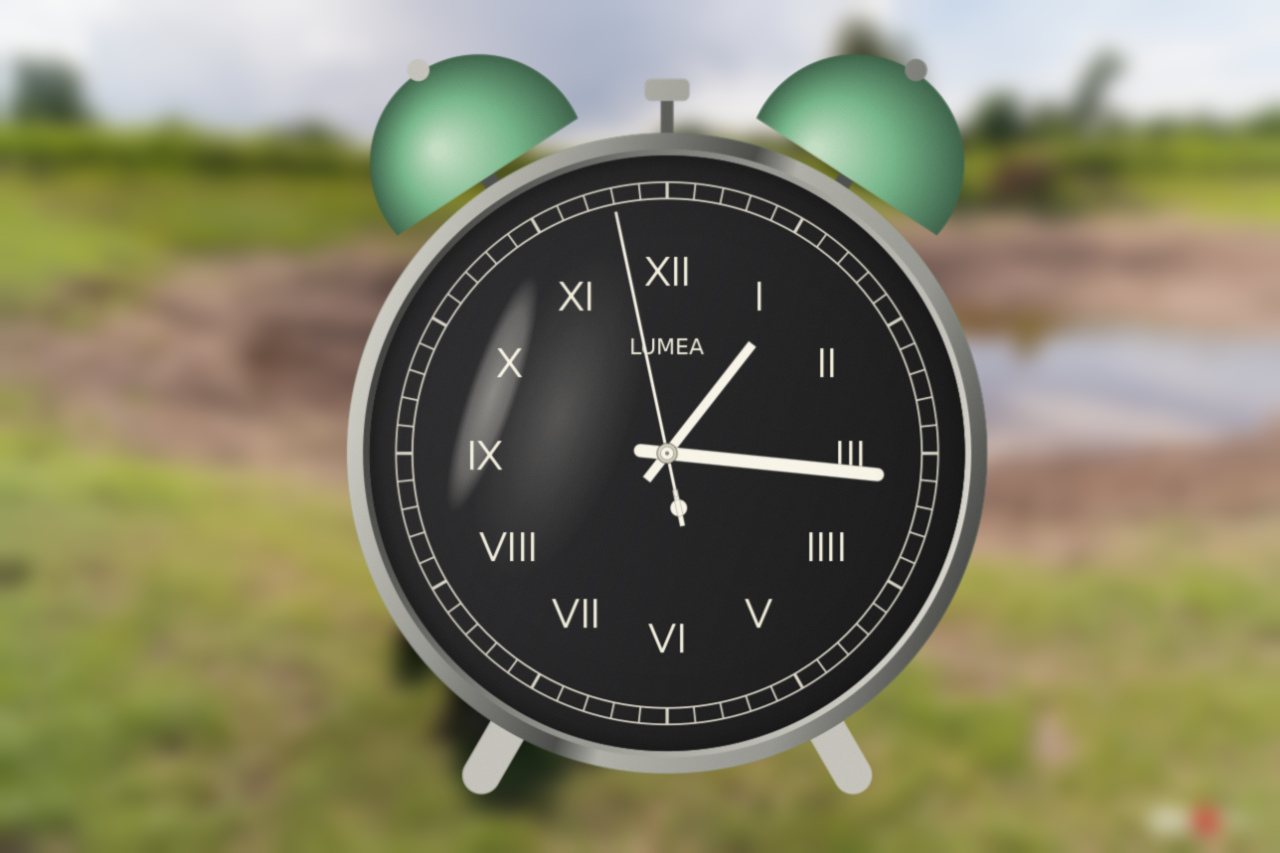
1:15:58
